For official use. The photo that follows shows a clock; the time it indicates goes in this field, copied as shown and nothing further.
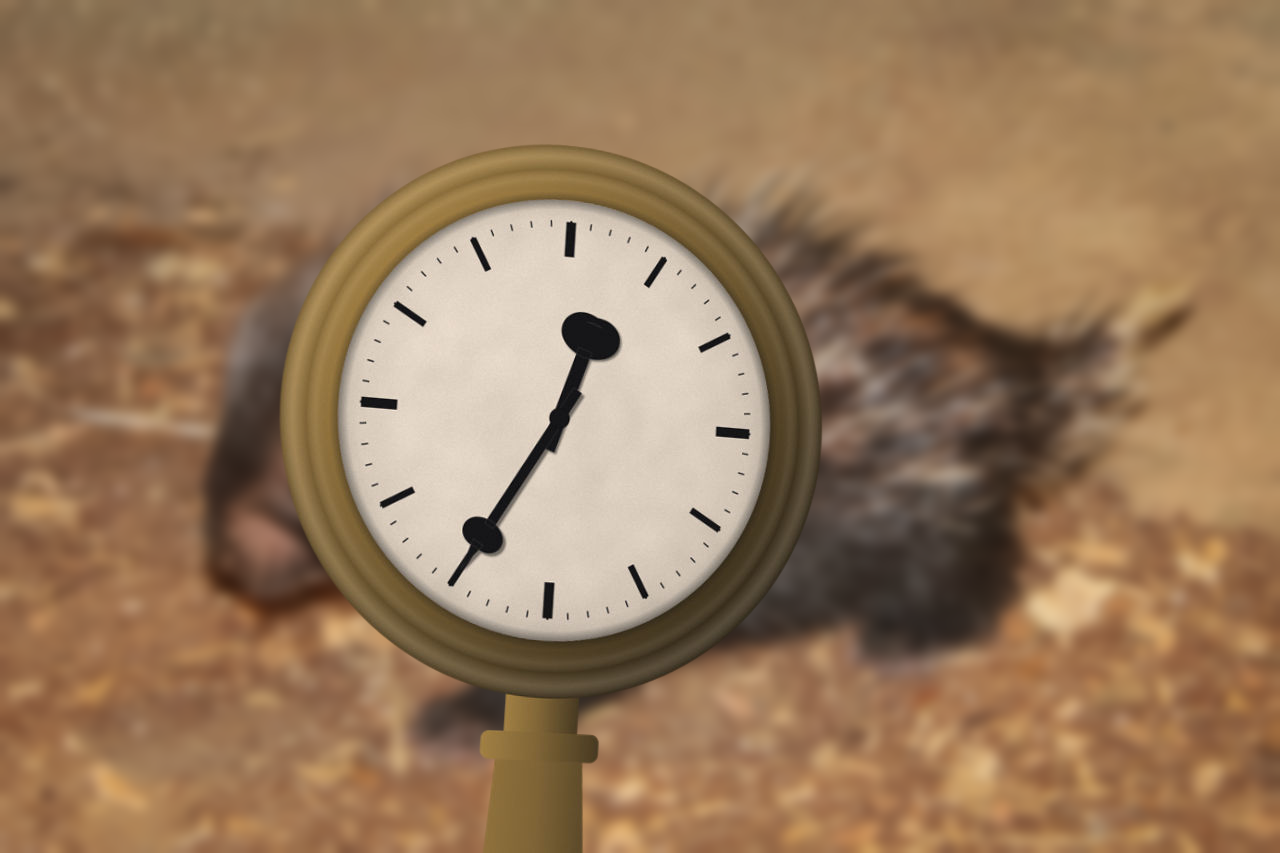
12:35
